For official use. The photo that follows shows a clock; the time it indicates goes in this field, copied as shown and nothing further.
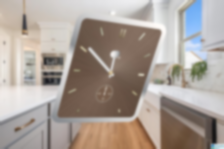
11:51
